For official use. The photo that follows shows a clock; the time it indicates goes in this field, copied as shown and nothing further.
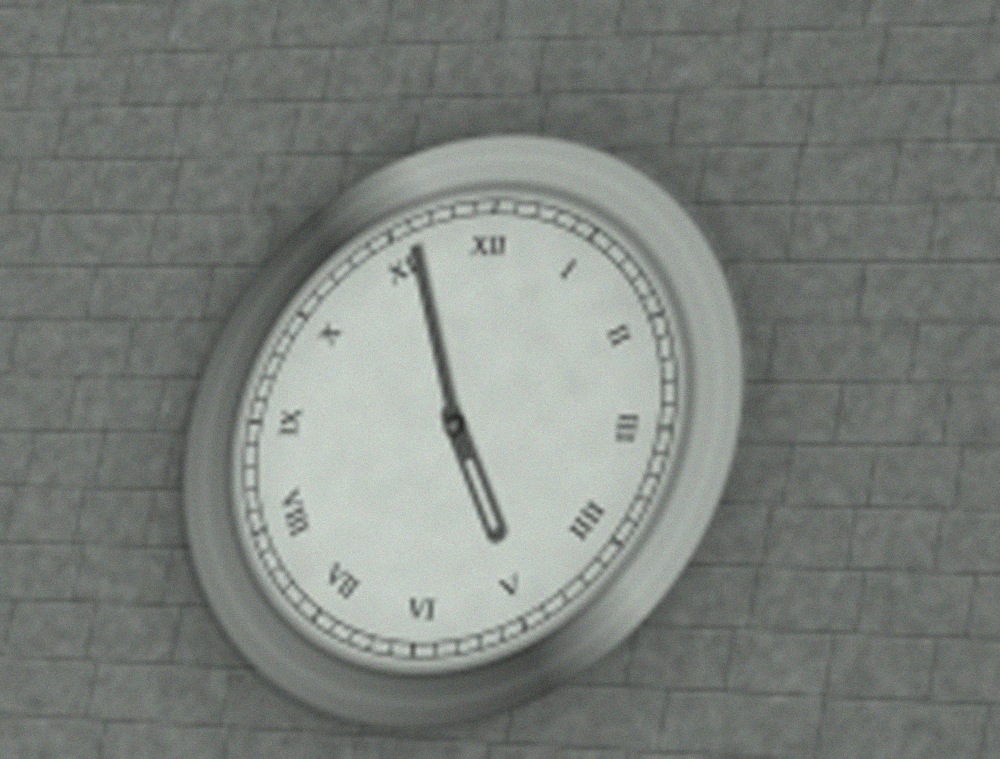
4:56
